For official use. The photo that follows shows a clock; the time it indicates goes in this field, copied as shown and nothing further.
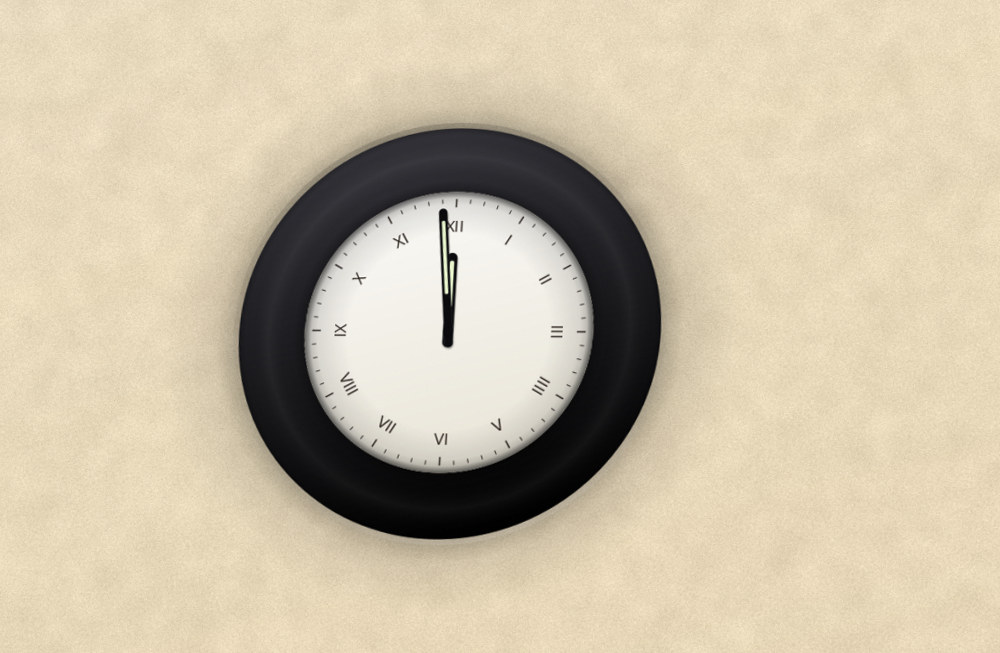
11:59
